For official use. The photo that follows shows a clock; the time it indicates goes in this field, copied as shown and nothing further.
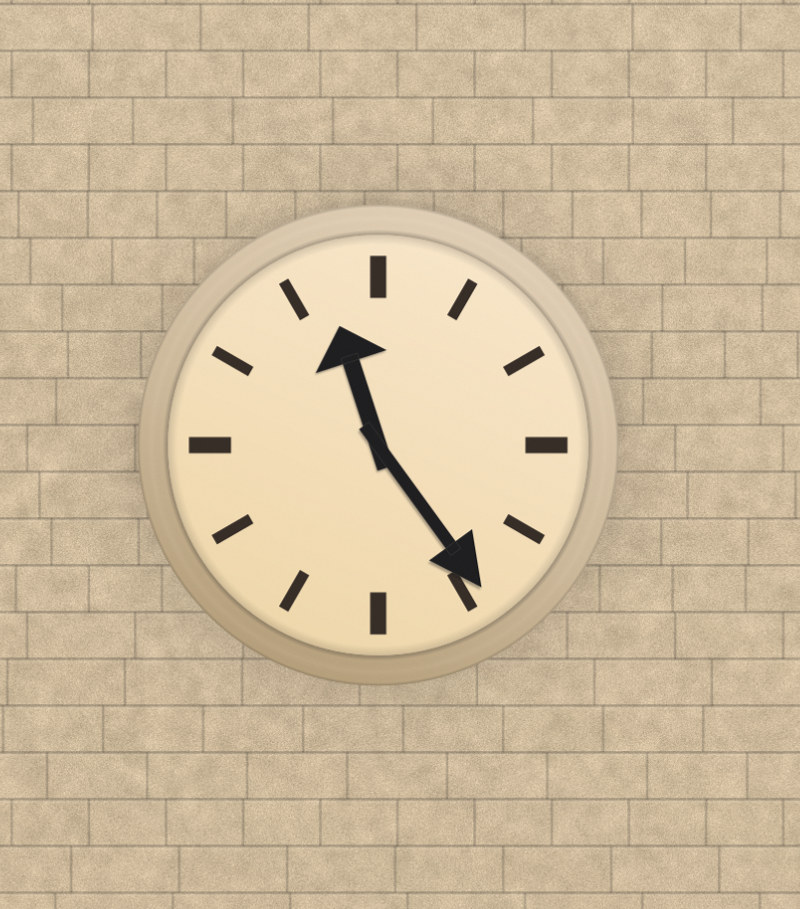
11:24
